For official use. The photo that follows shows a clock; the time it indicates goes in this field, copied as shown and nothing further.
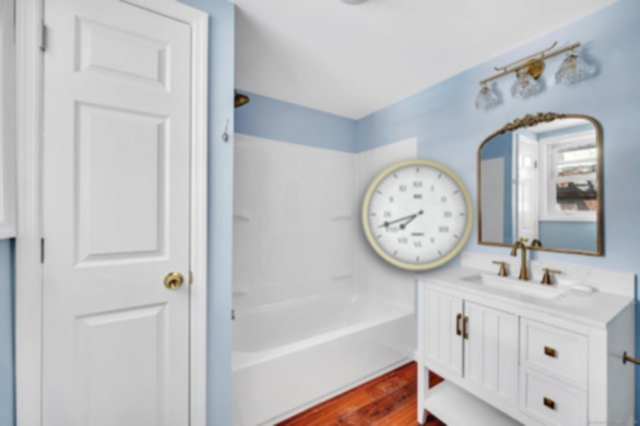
7:42
